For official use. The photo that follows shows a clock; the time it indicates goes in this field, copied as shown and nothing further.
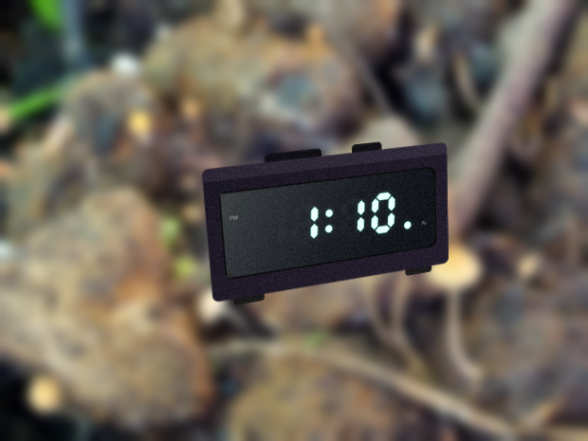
1:10
